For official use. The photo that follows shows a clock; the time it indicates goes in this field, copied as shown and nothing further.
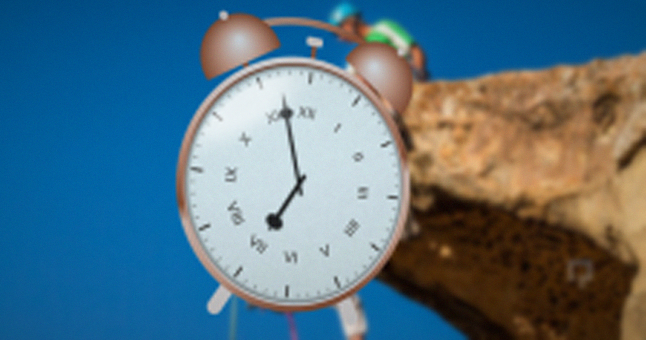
6:57
